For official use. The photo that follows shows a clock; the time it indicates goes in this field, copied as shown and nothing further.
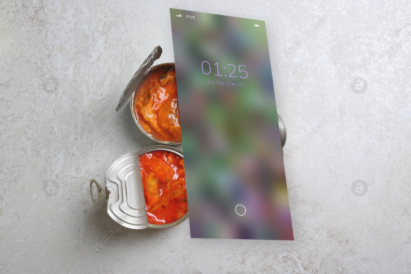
1:25
